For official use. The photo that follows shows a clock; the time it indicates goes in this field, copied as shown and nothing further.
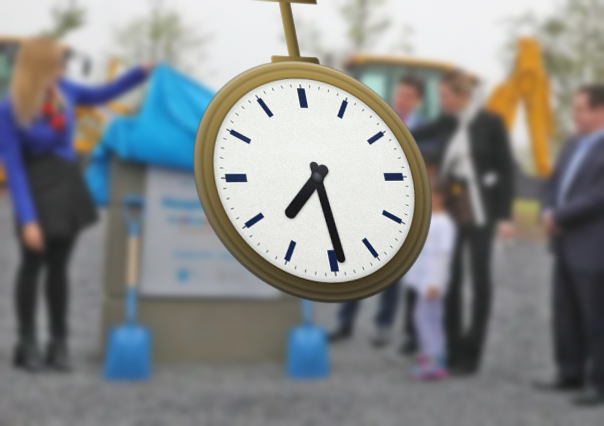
7:29
